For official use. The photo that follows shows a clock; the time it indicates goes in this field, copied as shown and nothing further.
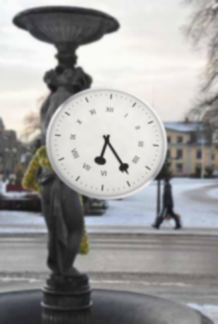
6:24
